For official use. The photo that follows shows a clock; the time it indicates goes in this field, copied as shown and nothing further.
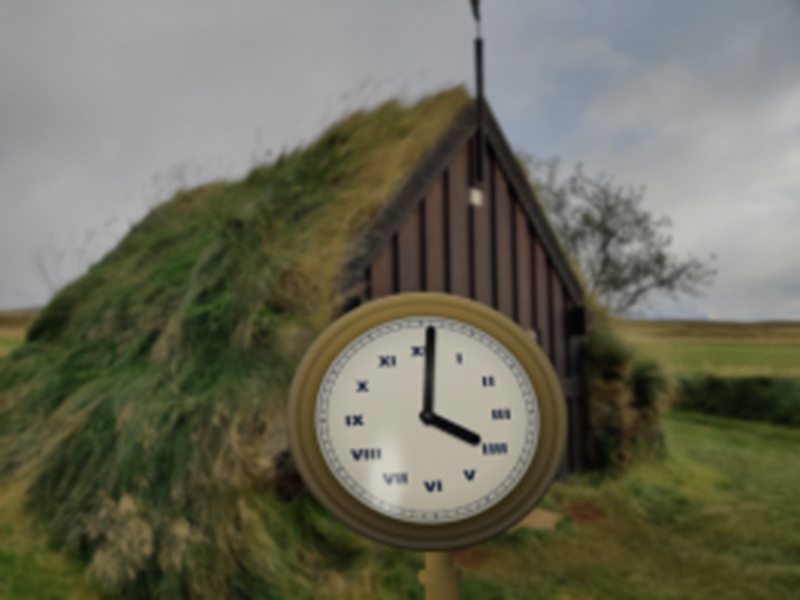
4:01
